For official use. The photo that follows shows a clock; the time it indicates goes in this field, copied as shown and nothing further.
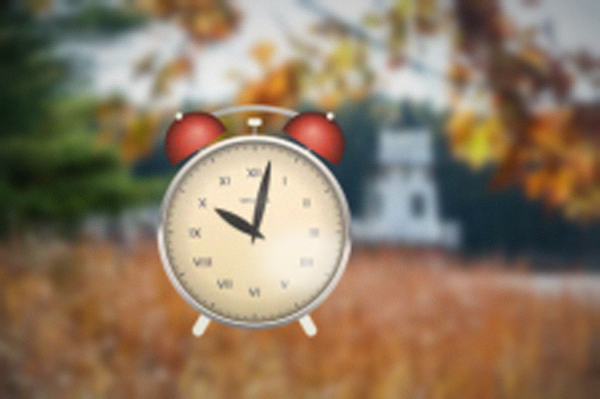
10:02
